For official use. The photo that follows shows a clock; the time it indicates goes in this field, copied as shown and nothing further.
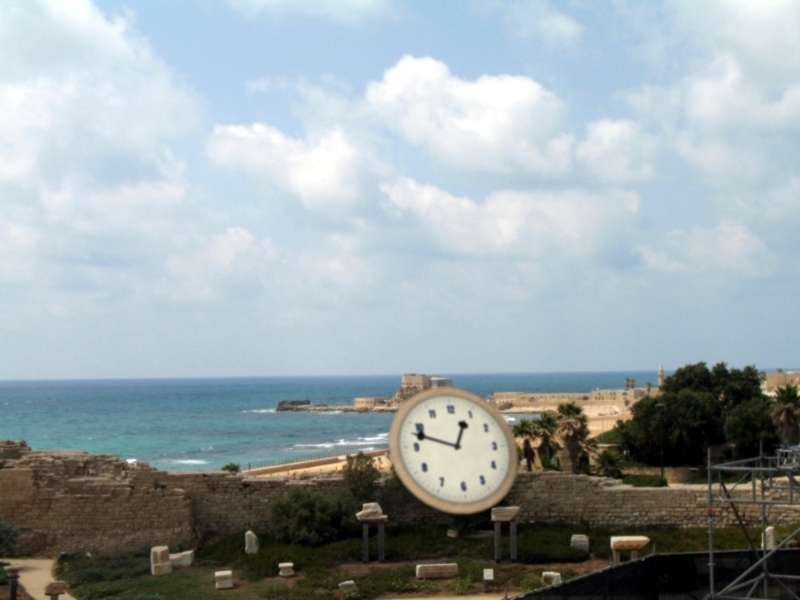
12:48
